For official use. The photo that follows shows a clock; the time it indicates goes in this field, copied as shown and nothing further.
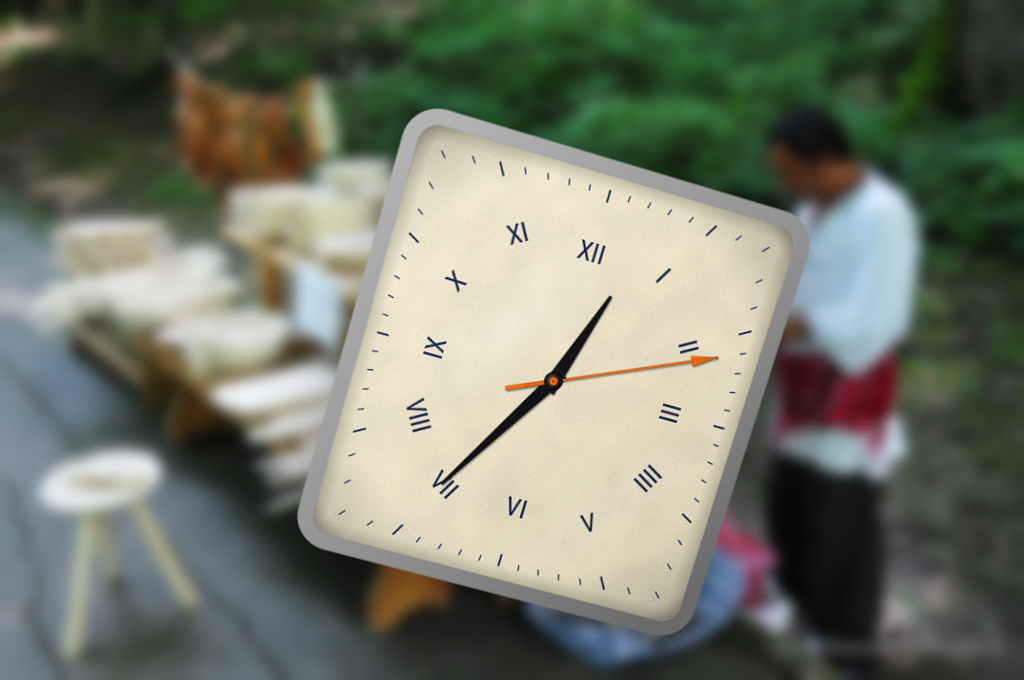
12:35:11
